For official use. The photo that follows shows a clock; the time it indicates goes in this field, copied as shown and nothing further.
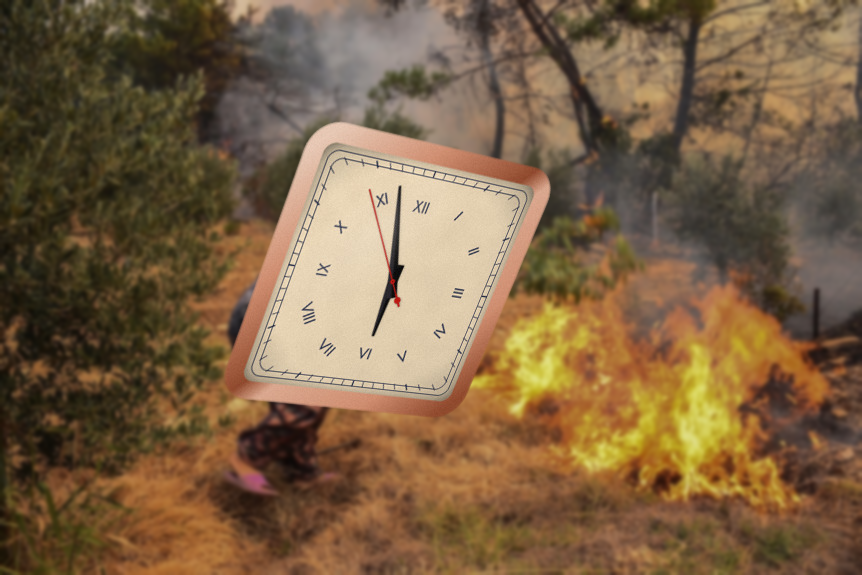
5:56:54
